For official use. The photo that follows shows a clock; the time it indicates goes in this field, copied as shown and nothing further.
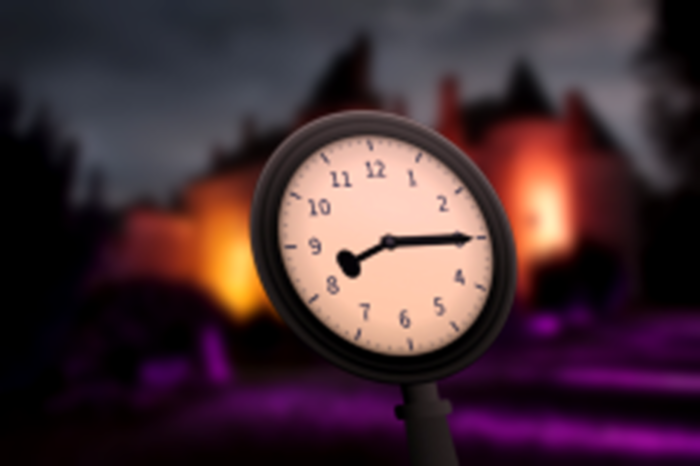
8:15
